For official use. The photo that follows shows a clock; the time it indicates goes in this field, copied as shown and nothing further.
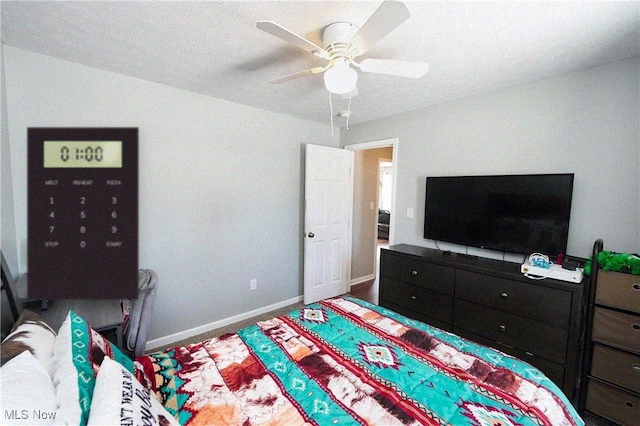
1:00
